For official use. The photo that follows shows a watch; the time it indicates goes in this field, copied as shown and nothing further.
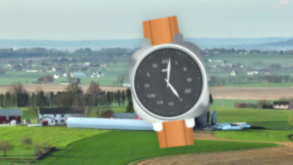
5:02
